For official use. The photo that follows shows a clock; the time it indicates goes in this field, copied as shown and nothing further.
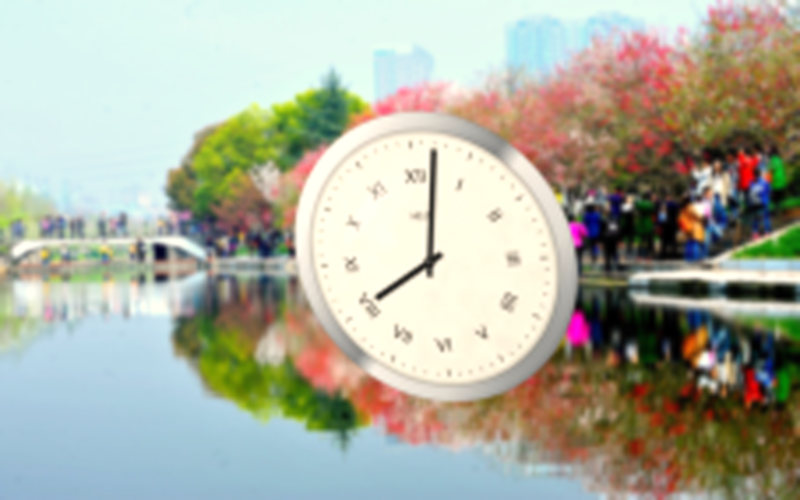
8:02
